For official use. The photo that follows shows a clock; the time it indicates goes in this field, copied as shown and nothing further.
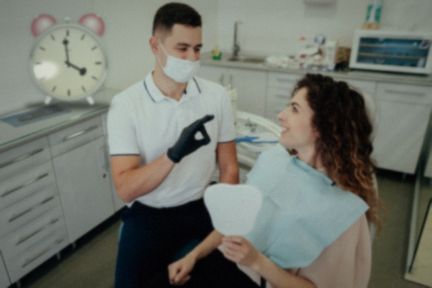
3:59
